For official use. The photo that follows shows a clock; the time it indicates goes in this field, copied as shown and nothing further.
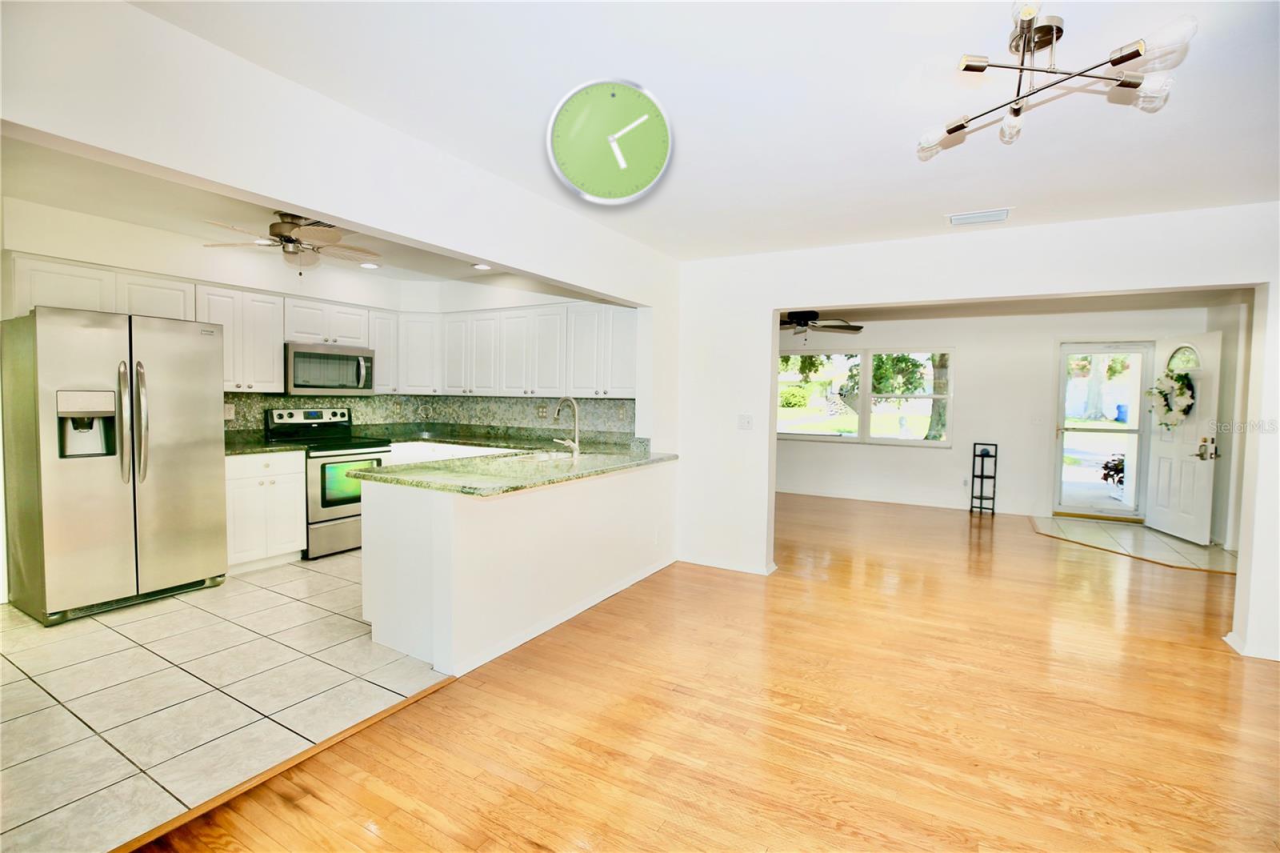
5:09
